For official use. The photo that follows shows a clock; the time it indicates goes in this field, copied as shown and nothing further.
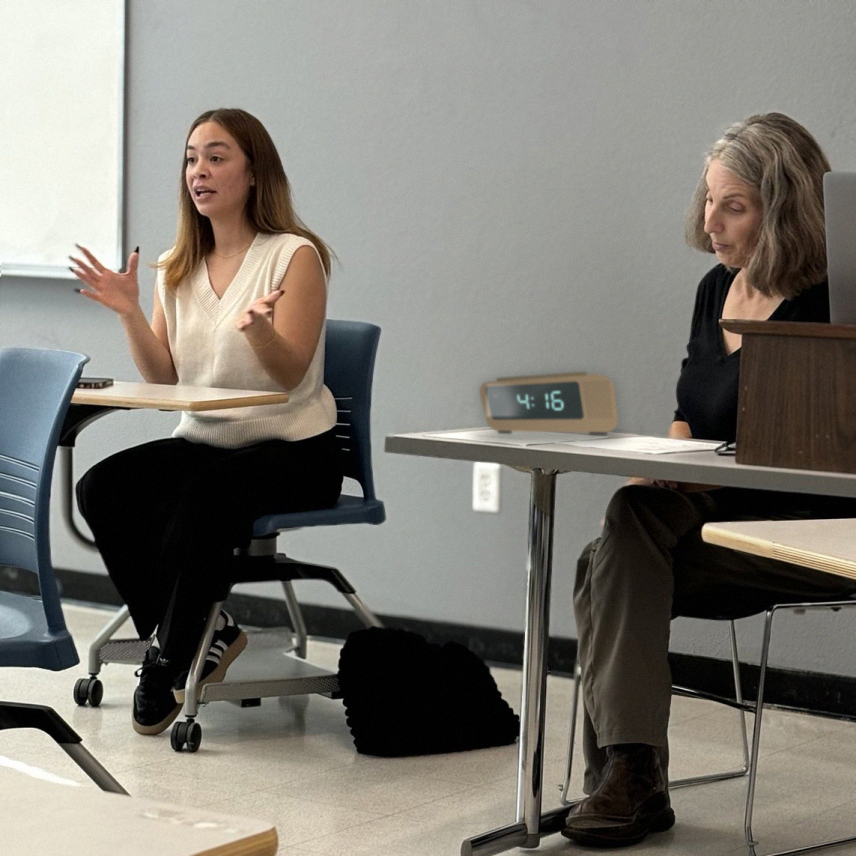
4:16
